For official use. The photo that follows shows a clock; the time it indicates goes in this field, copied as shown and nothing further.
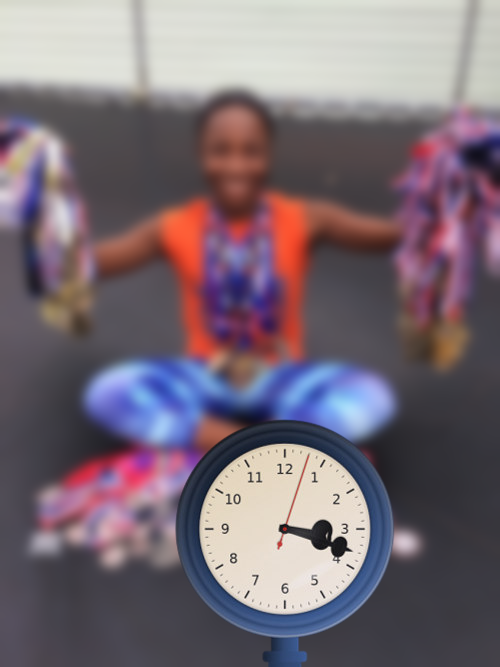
3:18:03
